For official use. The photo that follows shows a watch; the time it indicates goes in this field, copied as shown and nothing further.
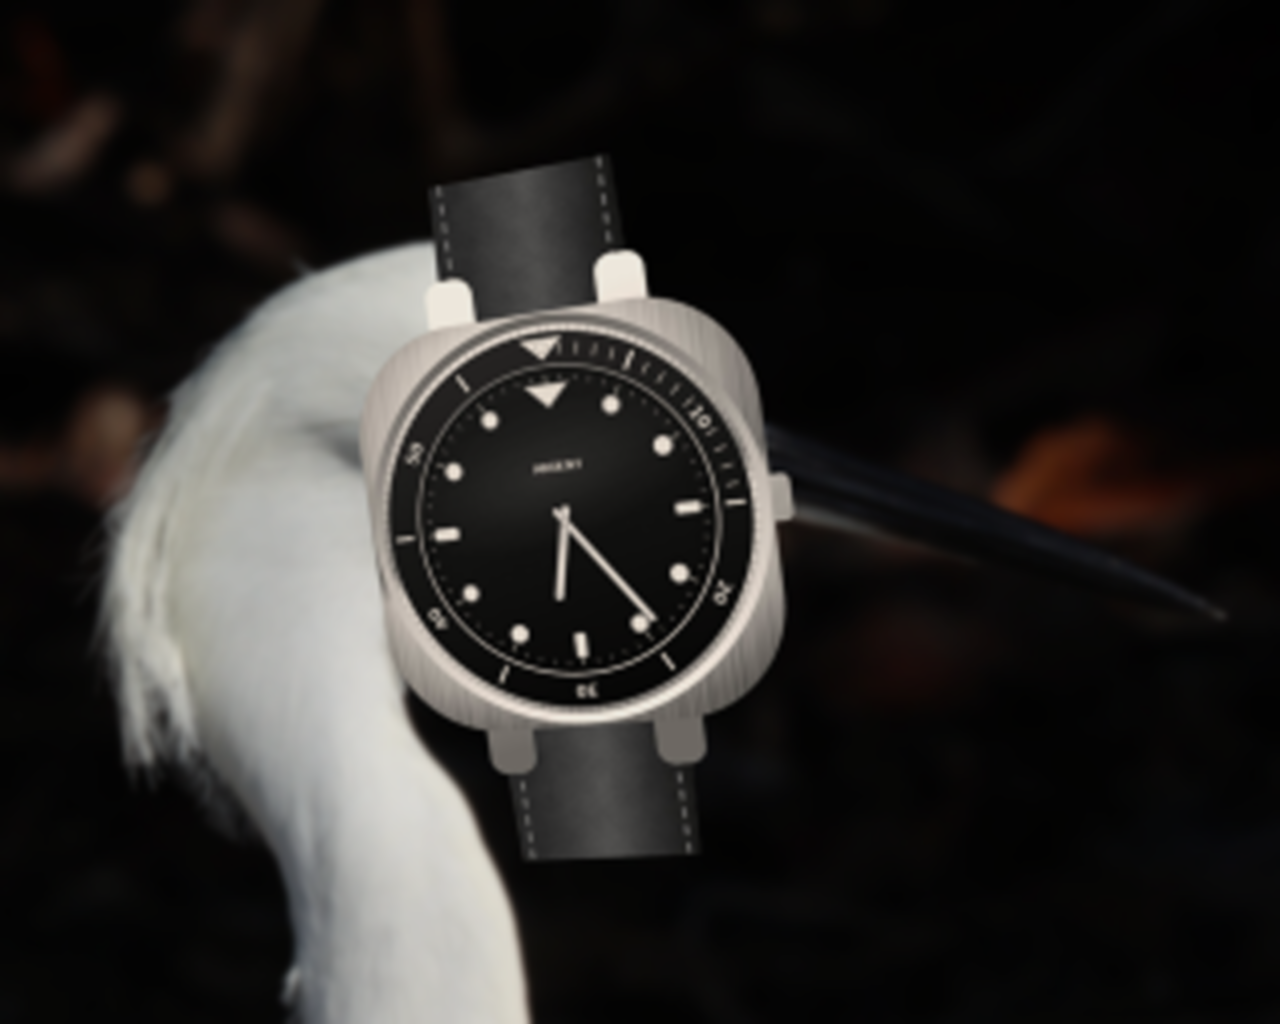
6:24
